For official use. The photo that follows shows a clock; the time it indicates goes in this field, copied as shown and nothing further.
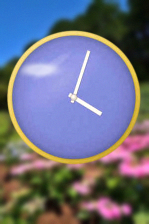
4:03
